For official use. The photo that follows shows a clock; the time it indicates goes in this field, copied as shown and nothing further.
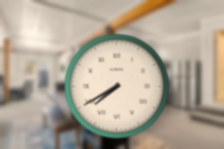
7:40
